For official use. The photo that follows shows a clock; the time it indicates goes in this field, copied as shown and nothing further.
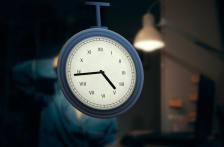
4:44
